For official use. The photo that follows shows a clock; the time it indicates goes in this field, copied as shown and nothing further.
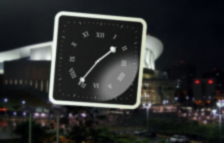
1:36
